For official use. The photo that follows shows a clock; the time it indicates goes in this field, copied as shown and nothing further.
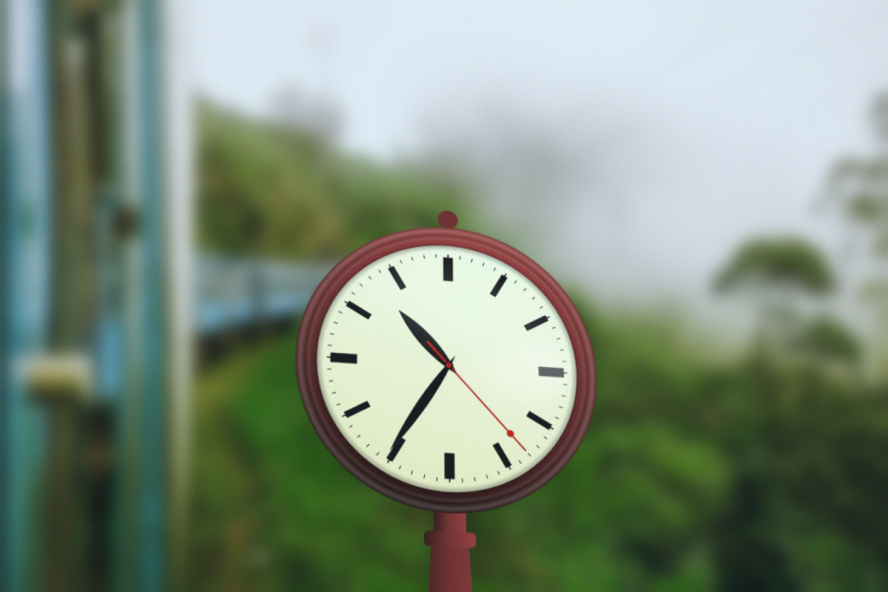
10:35:23
